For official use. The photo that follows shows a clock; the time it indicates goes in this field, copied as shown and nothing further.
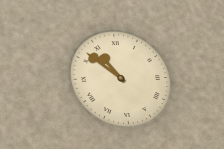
10:52
